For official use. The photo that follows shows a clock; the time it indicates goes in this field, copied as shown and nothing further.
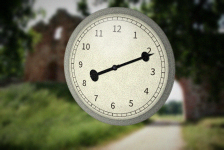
8:11
